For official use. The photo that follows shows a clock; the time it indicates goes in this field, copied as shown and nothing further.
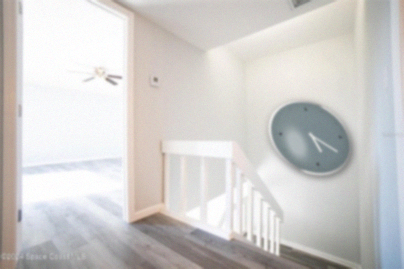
5:21
